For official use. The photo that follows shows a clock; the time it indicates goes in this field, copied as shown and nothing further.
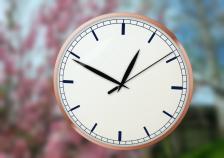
12:49:09
